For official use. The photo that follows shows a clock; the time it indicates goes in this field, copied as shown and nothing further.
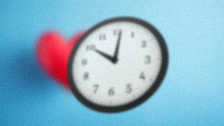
10:01
